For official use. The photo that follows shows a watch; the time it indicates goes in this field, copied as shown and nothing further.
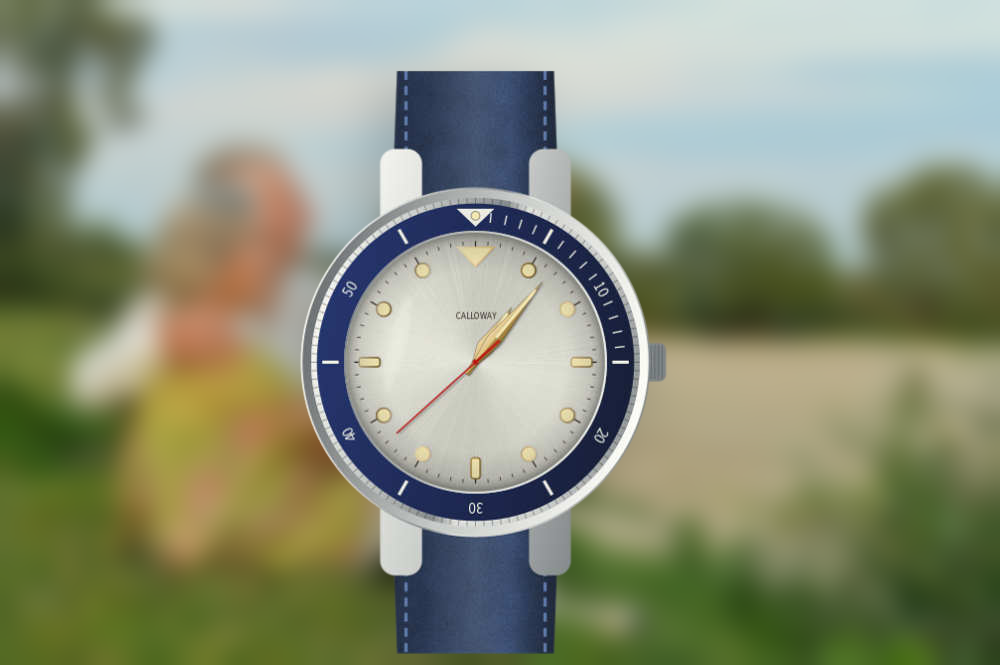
1:06:38
